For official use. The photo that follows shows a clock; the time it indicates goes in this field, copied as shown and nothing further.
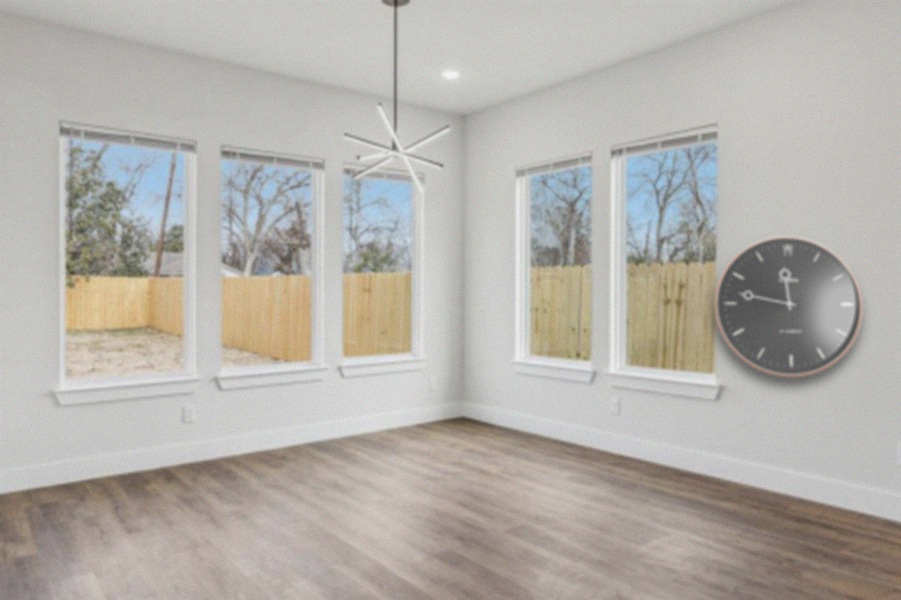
11:47
